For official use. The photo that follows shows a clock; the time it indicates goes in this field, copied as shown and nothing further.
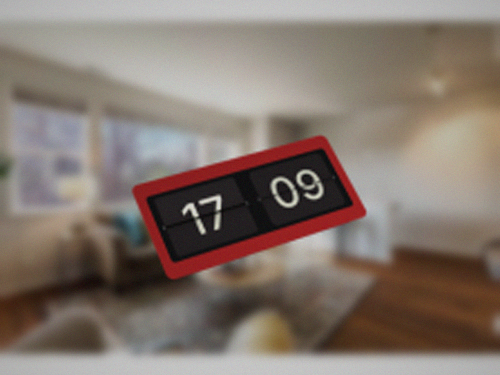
17:09
